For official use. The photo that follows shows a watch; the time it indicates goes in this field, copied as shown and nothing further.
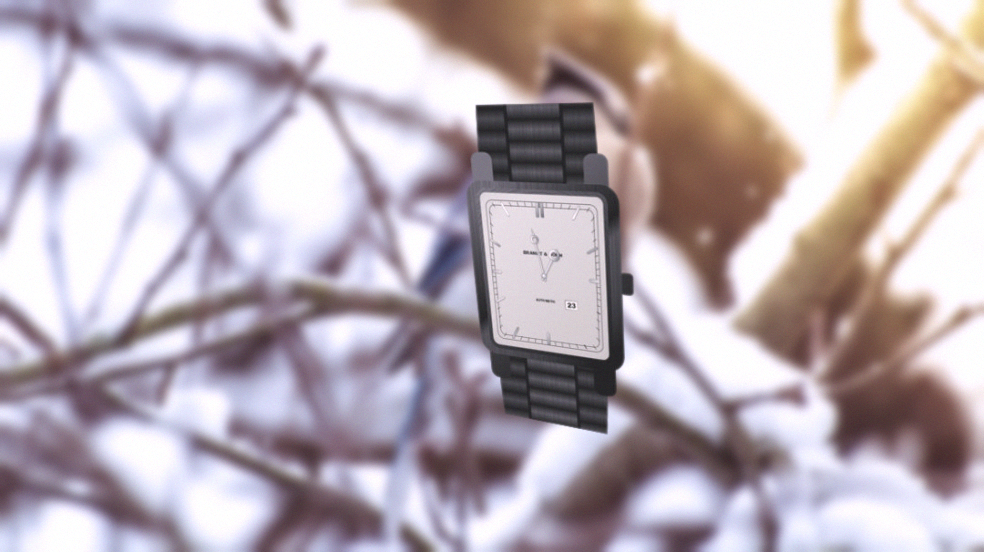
12:58
